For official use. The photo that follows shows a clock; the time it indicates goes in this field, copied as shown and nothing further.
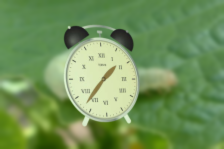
1:37
